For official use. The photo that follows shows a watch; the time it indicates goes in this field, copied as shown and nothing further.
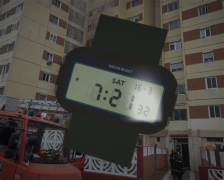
7:21:32
